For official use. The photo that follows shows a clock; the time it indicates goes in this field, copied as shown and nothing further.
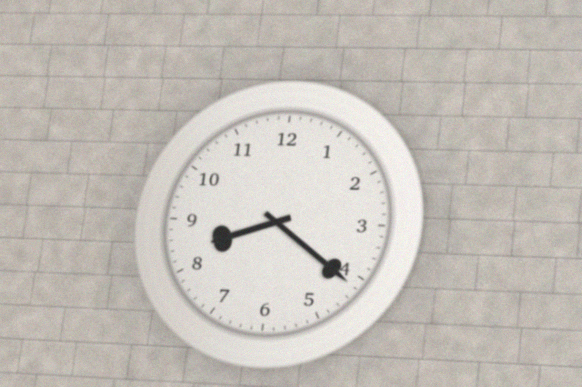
8:21
